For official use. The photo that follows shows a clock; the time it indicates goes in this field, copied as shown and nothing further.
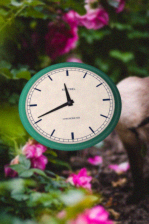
11:41
